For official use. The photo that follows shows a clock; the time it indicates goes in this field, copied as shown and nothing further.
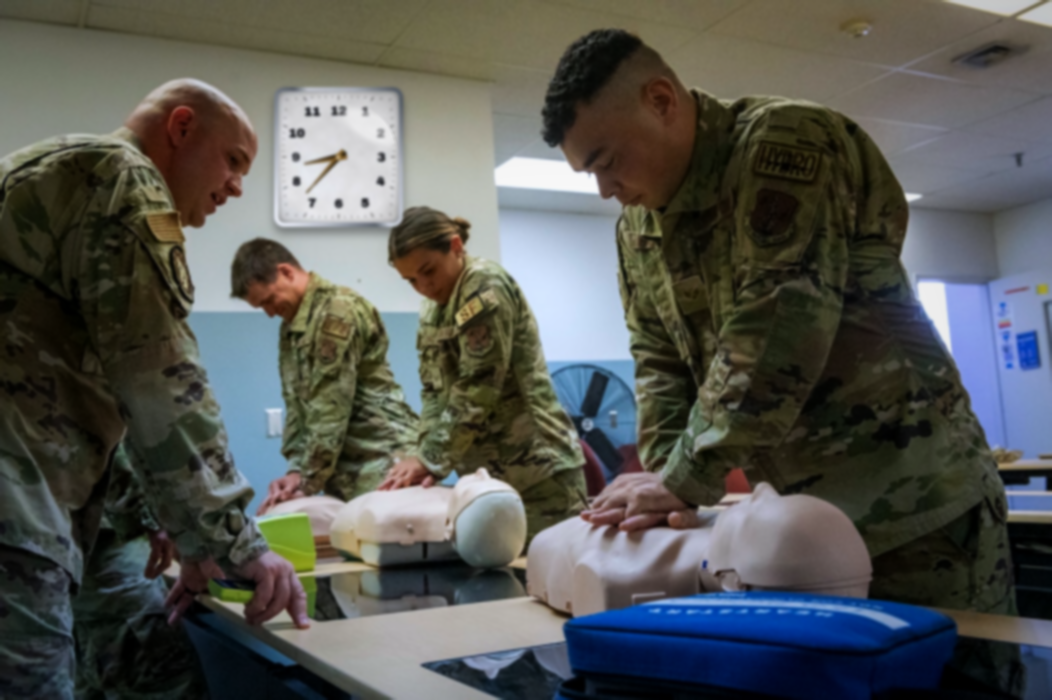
8:37
